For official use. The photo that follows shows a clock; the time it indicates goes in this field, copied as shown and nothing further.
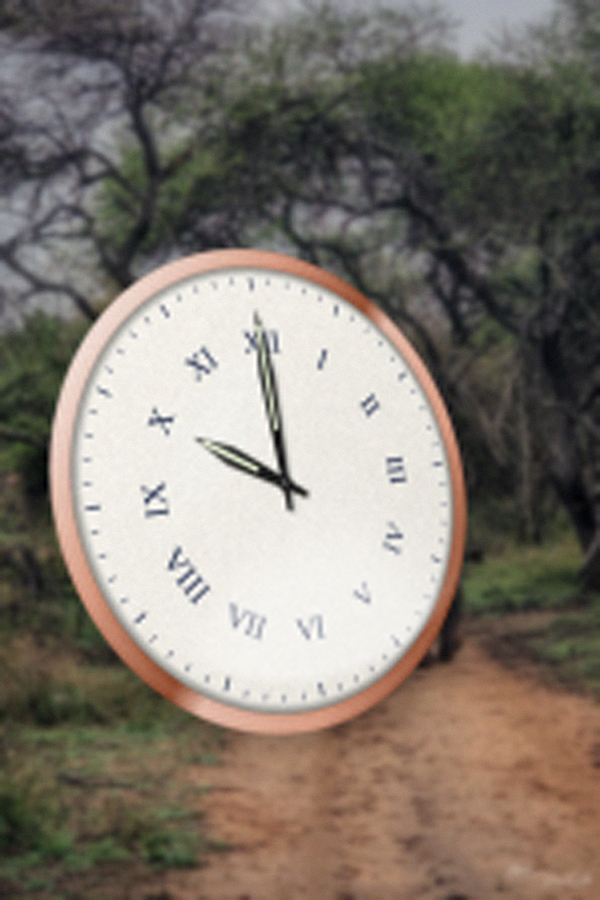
10:00
